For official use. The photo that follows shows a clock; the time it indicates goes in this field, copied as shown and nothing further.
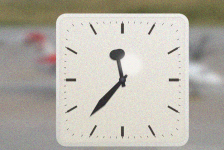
11:37
